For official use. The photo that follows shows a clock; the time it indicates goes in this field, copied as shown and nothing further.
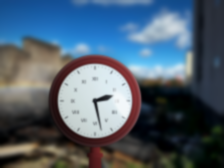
2:28
